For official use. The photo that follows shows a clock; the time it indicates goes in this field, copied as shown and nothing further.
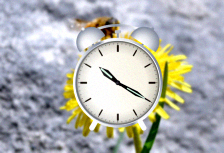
10:20
